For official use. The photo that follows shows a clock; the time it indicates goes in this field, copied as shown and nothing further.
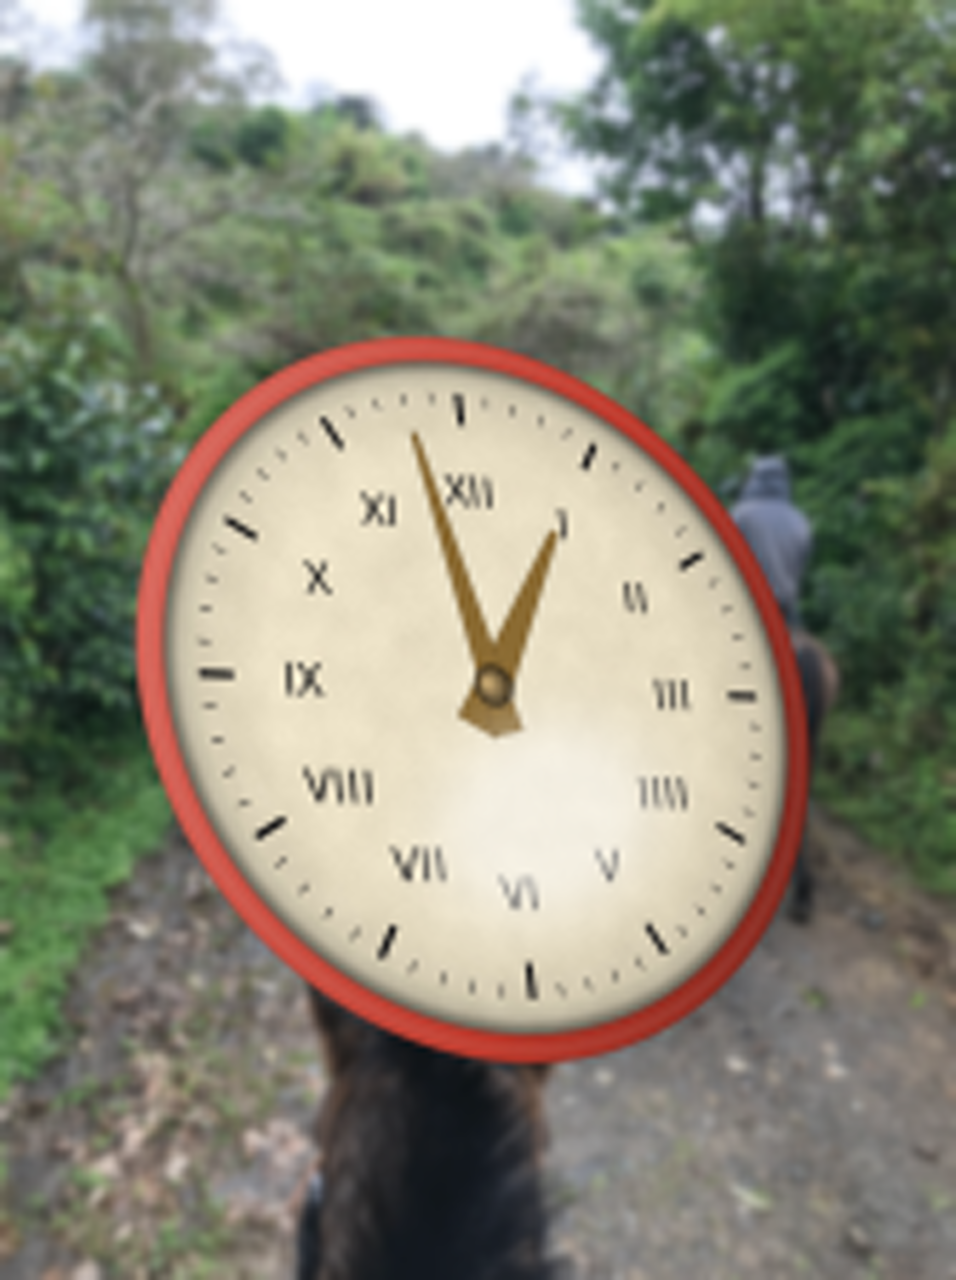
12:58
